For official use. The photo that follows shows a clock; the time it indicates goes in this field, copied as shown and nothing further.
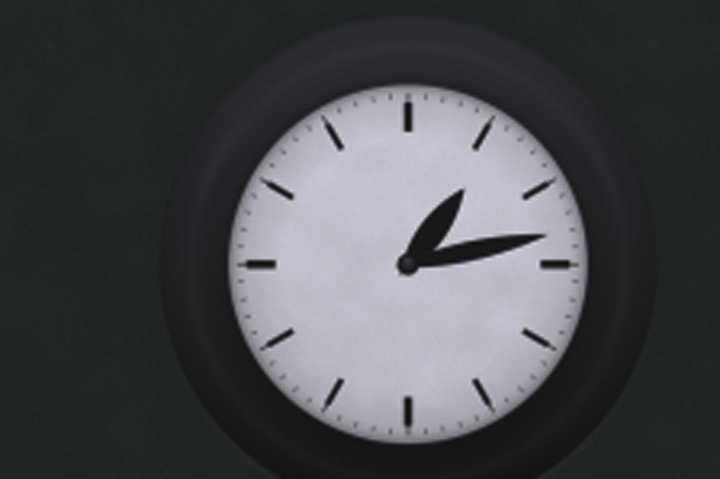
1:13
